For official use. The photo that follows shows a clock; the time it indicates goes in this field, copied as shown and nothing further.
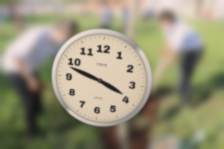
3:48
